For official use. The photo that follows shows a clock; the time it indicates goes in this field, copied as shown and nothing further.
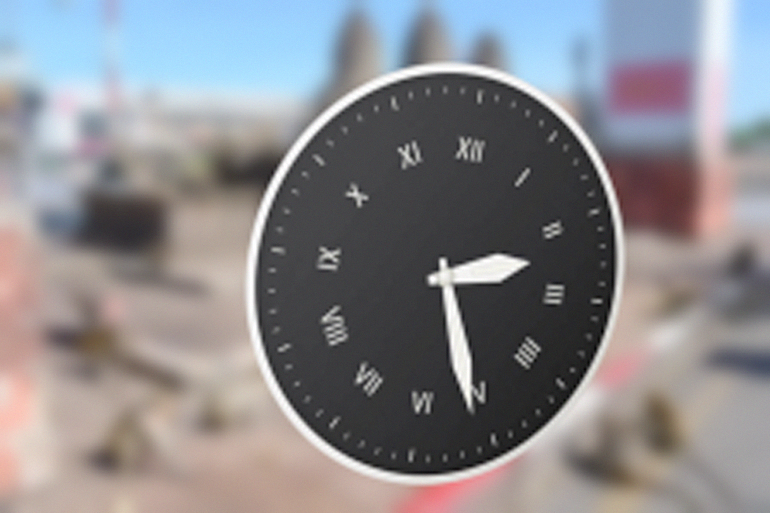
2:26
